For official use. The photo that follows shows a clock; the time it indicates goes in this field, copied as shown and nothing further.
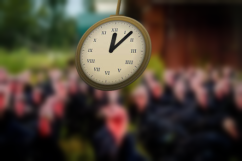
12:07
